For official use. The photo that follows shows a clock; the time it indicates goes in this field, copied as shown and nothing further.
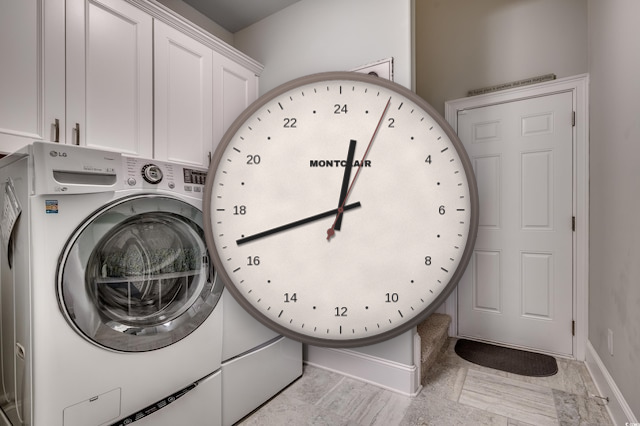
0:42:04
